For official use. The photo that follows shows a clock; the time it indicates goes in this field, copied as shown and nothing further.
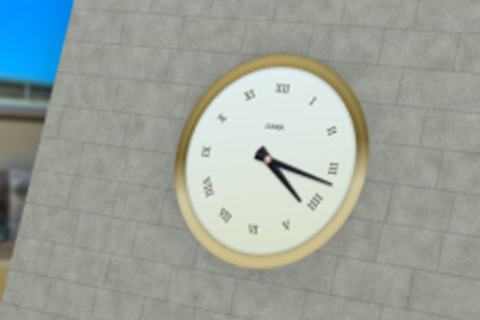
4:17
